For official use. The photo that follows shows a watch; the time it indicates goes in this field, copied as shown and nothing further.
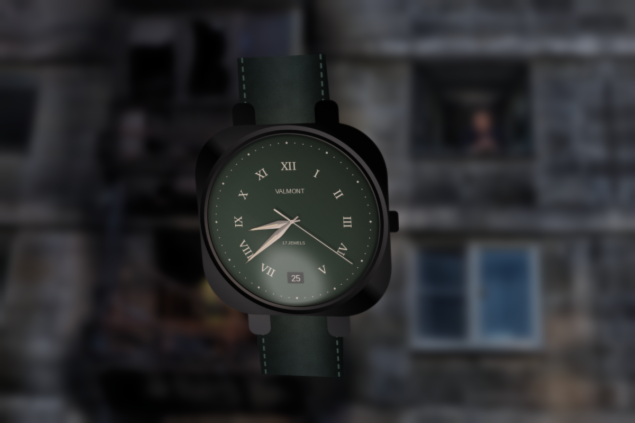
8:38:21
